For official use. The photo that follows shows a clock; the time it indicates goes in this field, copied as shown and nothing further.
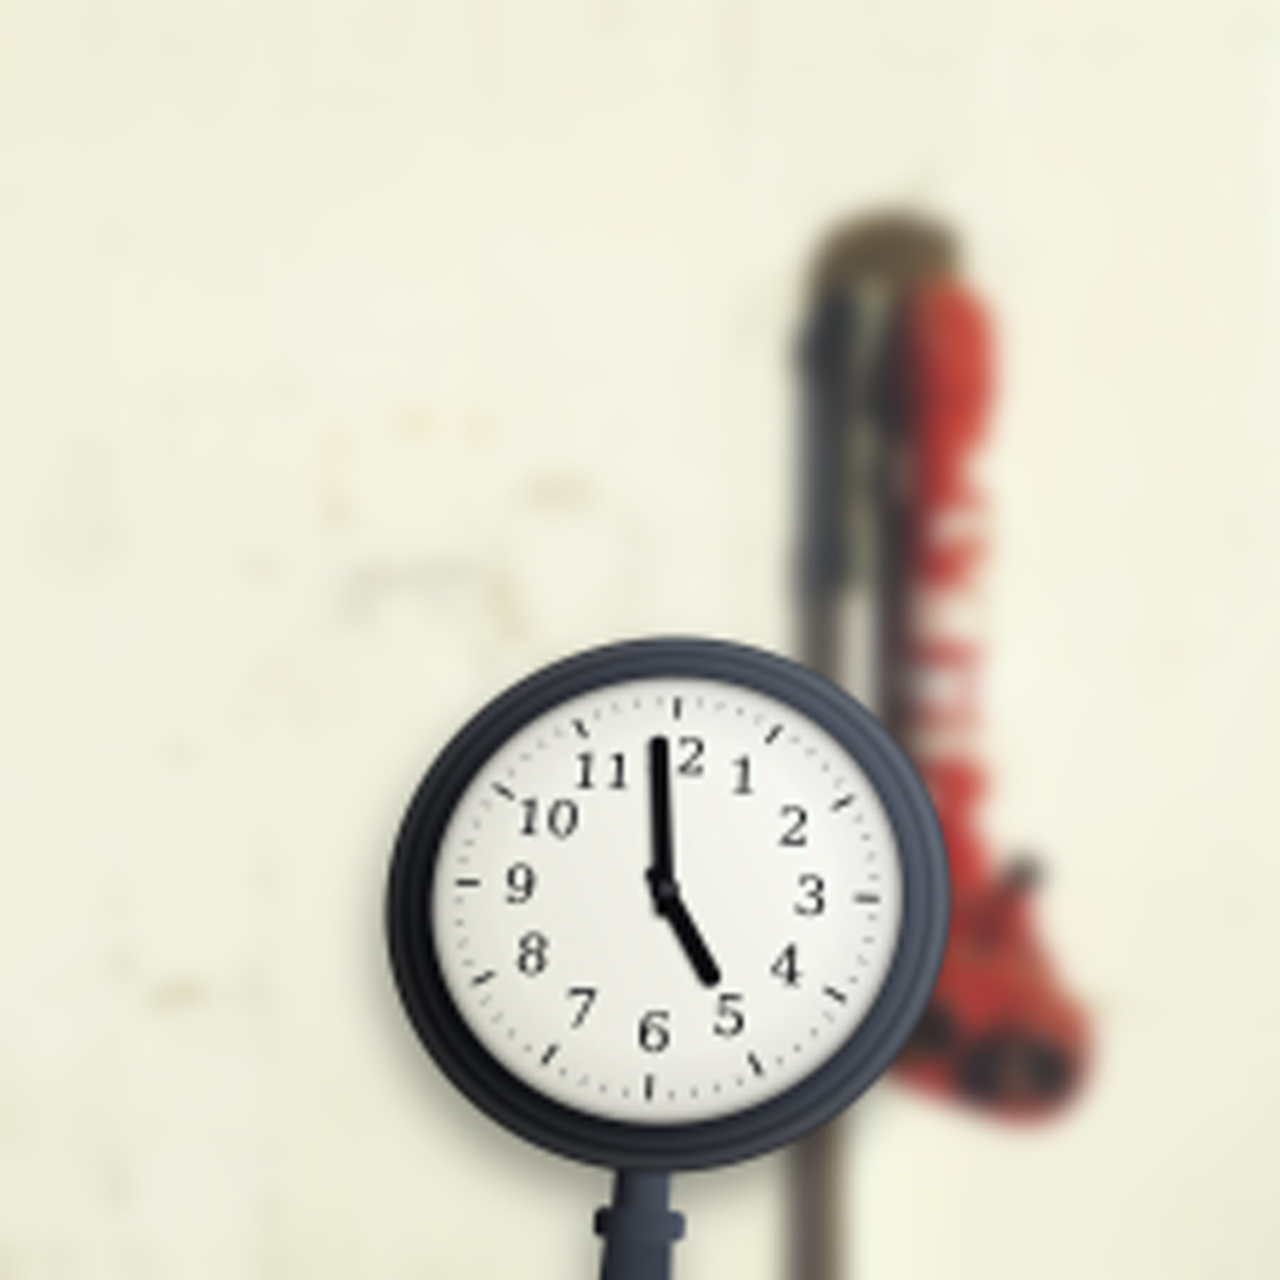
4:59
